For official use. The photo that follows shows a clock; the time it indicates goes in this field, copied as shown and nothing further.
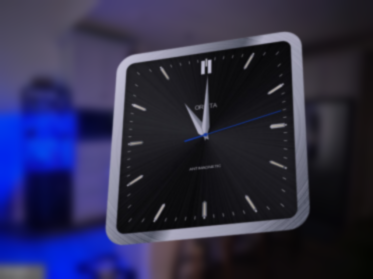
11:00:13
